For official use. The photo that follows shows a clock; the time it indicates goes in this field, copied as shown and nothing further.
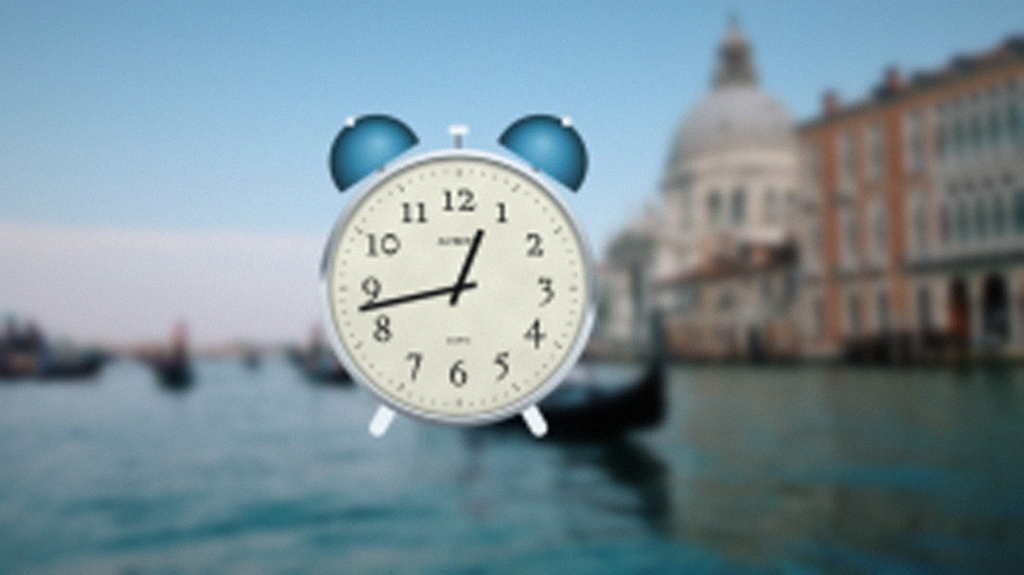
12:43
